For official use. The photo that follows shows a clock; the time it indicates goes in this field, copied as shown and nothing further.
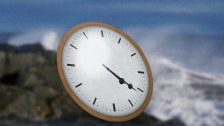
4:21
